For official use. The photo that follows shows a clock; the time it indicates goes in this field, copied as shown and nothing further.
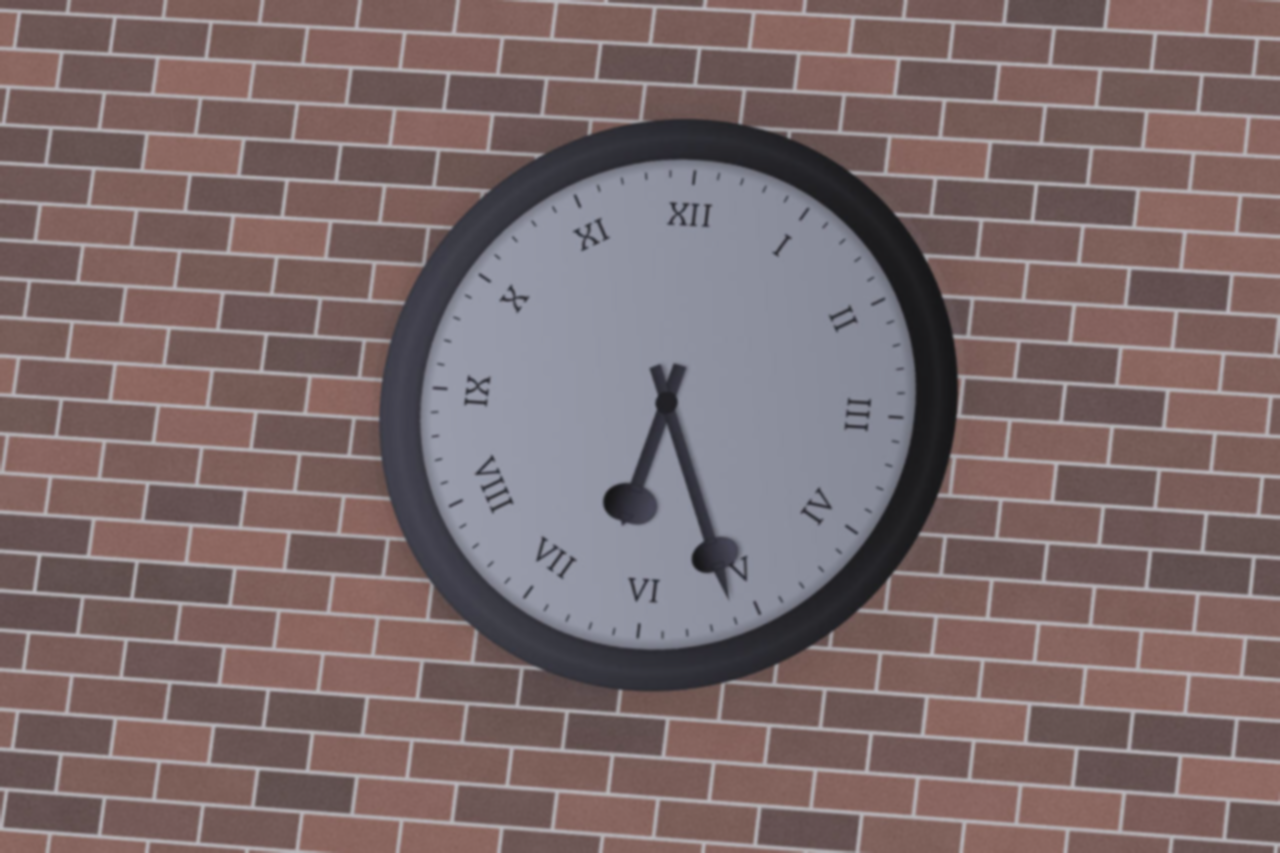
6:26
